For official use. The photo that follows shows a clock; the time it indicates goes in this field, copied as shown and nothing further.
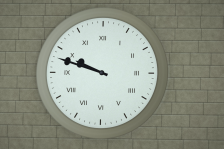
9:48
